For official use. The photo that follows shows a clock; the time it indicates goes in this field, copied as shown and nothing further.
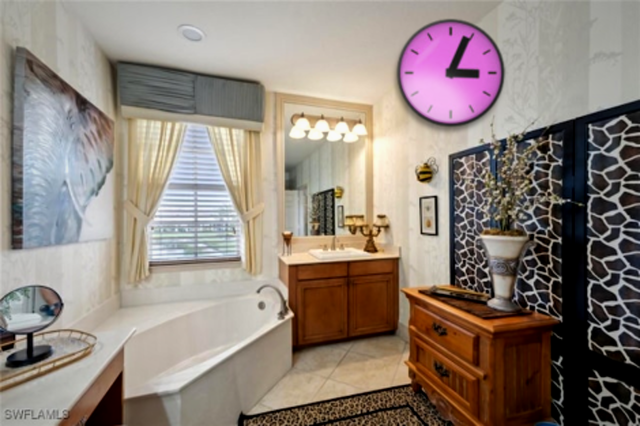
3:04
